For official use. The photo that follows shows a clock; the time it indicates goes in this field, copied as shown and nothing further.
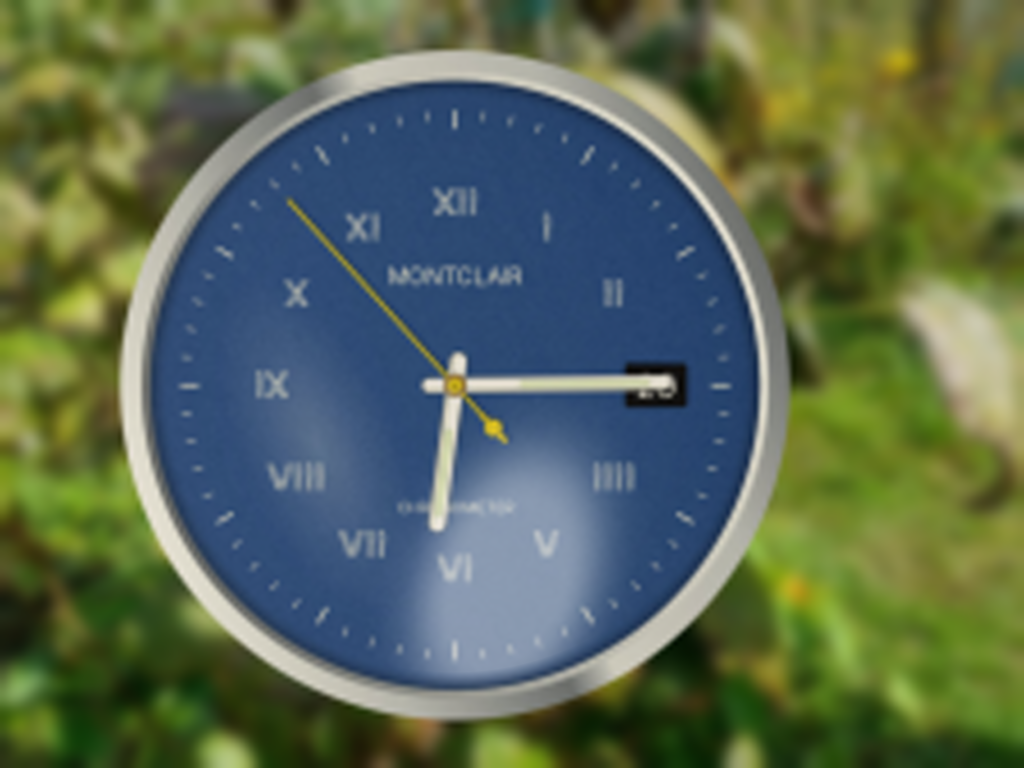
6:14:53
